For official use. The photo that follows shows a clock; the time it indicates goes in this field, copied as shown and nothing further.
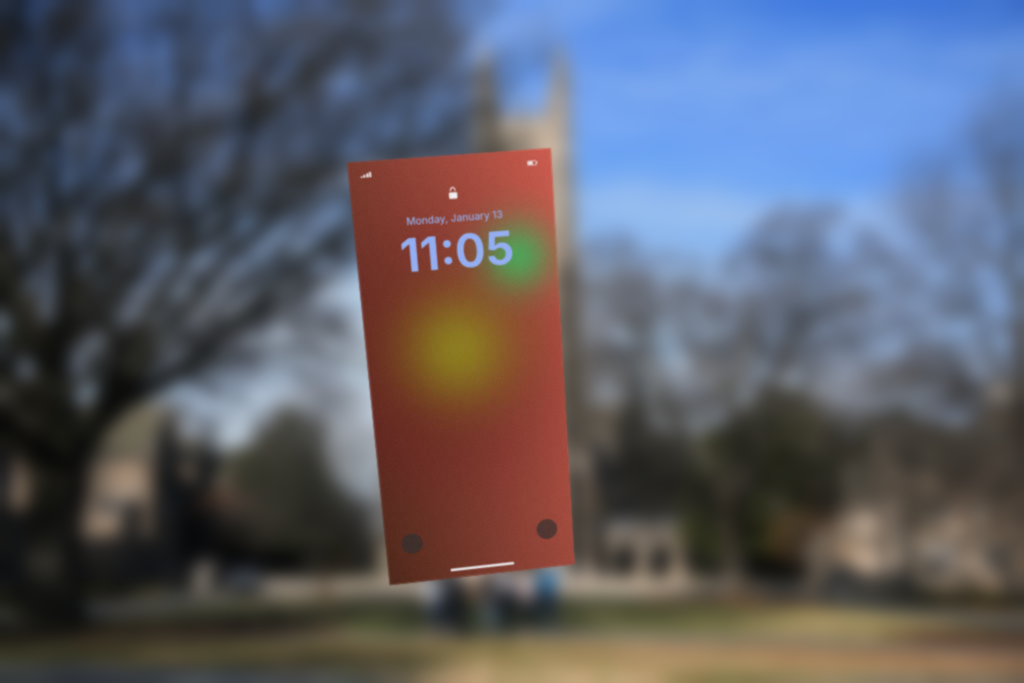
11:05
